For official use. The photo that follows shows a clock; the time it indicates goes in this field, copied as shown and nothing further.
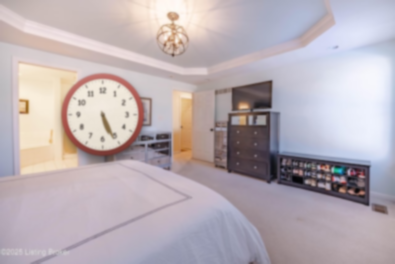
5:26
